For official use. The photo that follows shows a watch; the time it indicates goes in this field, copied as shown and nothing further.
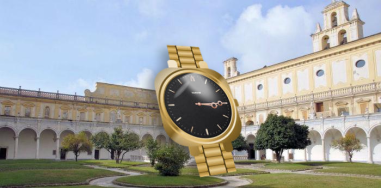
3:15
